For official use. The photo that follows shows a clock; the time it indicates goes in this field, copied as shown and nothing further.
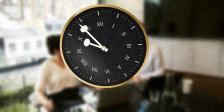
9:54
